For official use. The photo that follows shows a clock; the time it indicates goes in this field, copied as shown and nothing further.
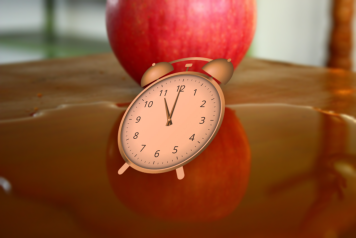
11:00
